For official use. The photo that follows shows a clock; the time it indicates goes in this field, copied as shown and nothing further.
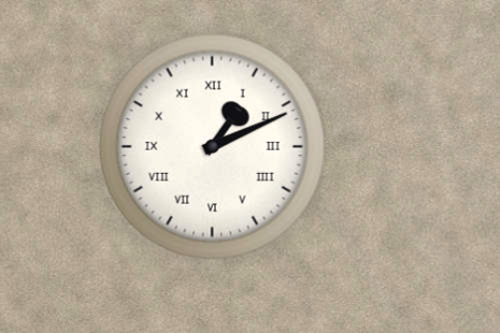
1:11
